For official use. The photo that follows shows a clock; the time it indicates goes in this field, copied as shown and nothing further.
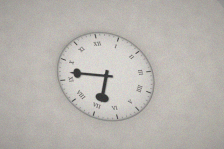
6:47
